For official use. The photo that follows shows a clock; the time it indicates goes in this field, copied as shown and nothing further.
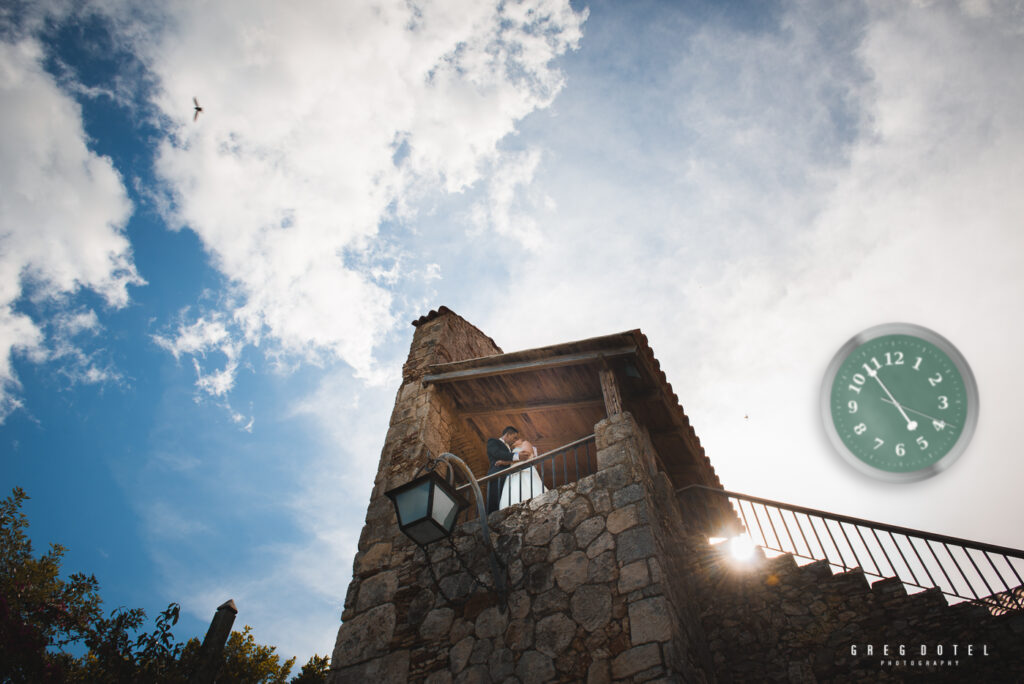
4:54:19
